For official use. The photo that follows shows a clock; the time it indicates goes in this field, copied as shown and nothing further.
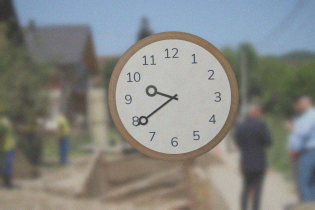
9:39
